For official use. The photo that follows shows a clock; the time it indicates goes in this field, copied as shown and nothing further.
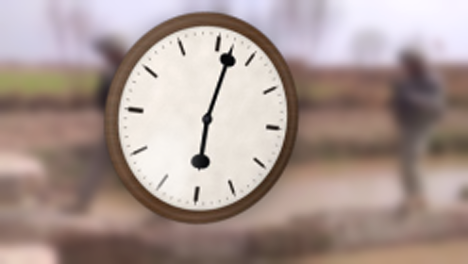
6:02
